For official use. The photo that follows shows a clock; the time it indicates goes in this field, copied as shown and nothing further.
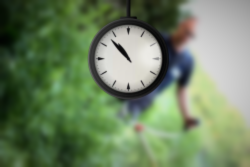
10:53
